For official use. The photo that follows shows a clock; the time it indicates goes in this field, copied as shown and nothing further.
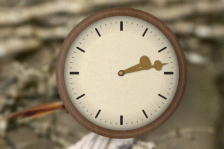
2:13
